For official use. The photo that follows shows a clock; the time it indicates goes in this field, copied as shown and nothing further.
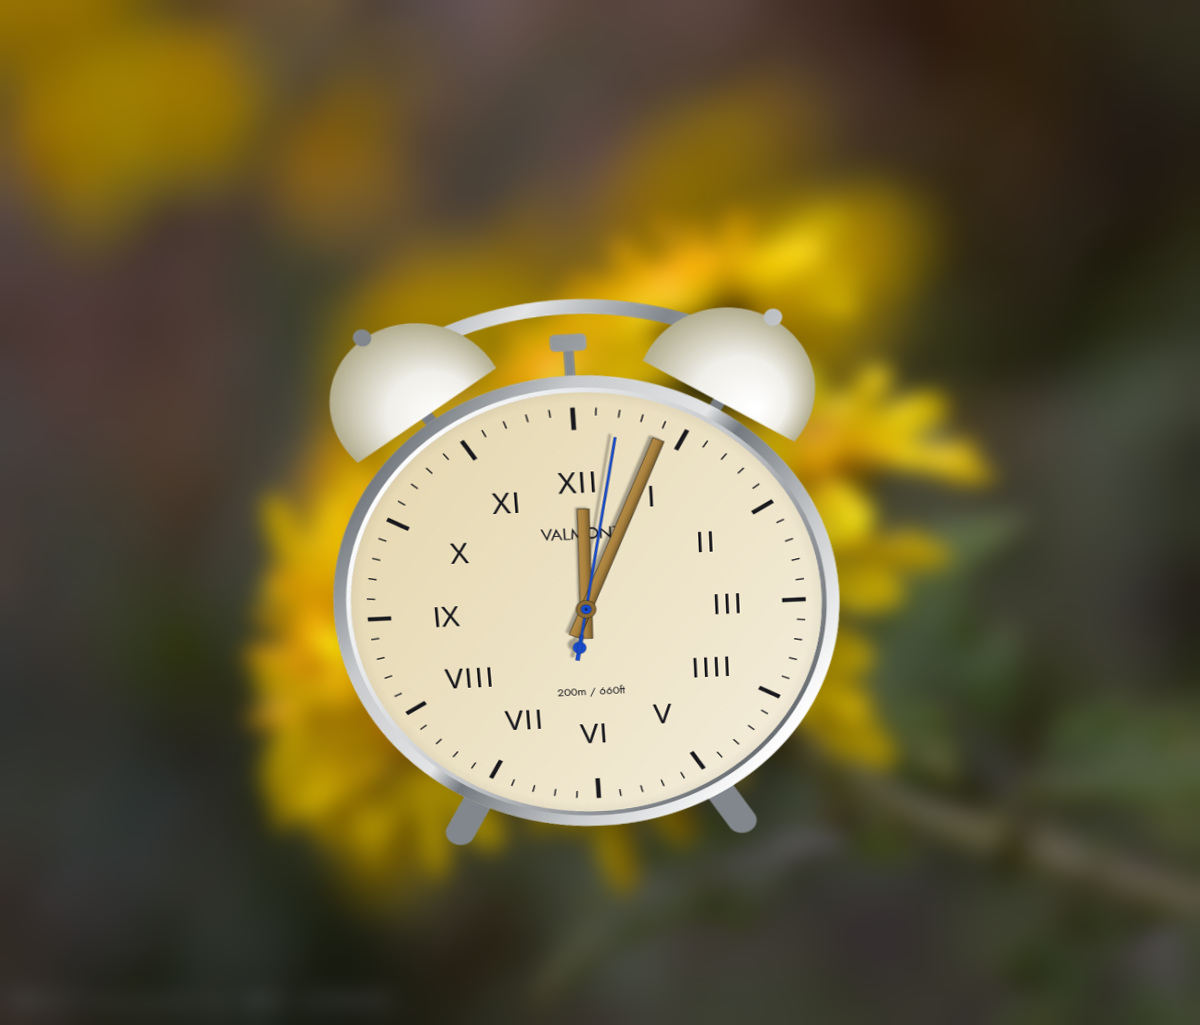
12:04:02
